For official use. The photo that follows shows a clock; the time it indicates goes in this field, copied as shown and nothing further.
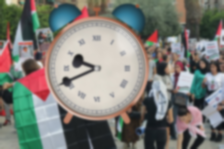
9:41
